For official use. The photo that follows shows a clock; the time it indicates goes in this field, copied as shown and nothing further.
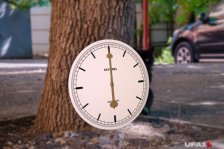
6:00
